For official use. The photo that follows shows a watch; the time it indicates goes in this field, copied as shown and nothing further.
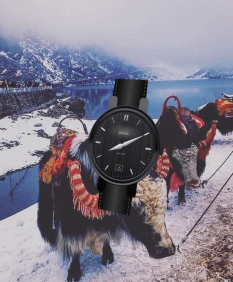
8:10
